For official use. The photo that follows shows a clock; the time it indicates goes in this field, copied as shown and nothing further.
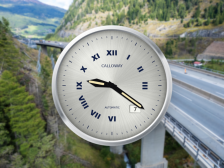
9:21
